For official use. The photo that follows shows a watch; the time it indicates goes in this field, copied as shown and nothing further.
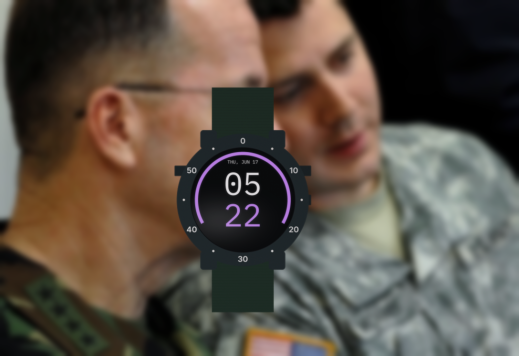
5:22
